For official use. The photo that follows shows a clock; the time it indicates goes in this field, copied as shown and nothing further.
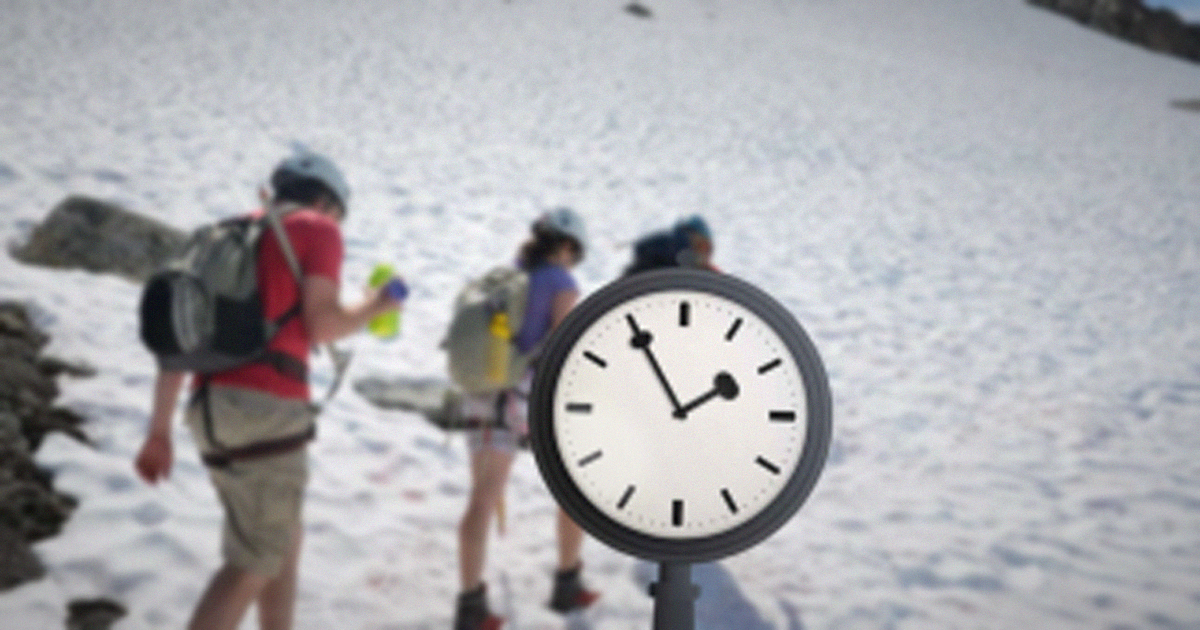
1:55
